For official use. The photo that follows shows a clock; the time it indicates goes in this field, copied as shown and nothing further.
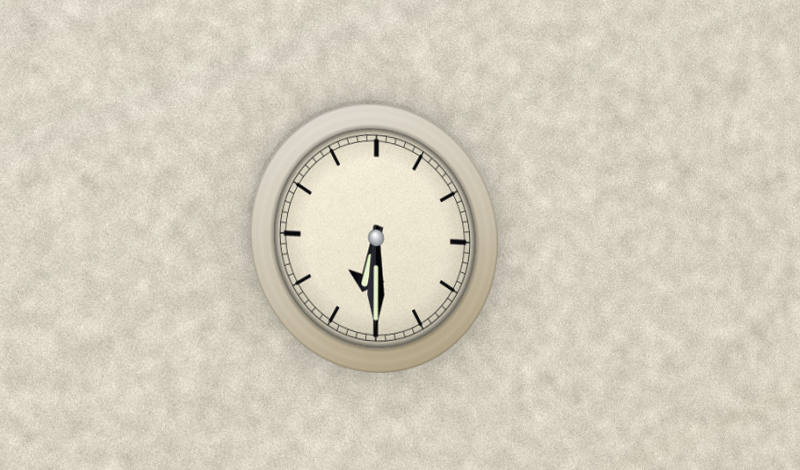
6:30
